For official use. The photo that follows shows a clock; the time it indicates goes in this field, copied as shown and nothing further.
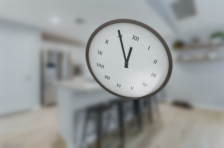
11:55
